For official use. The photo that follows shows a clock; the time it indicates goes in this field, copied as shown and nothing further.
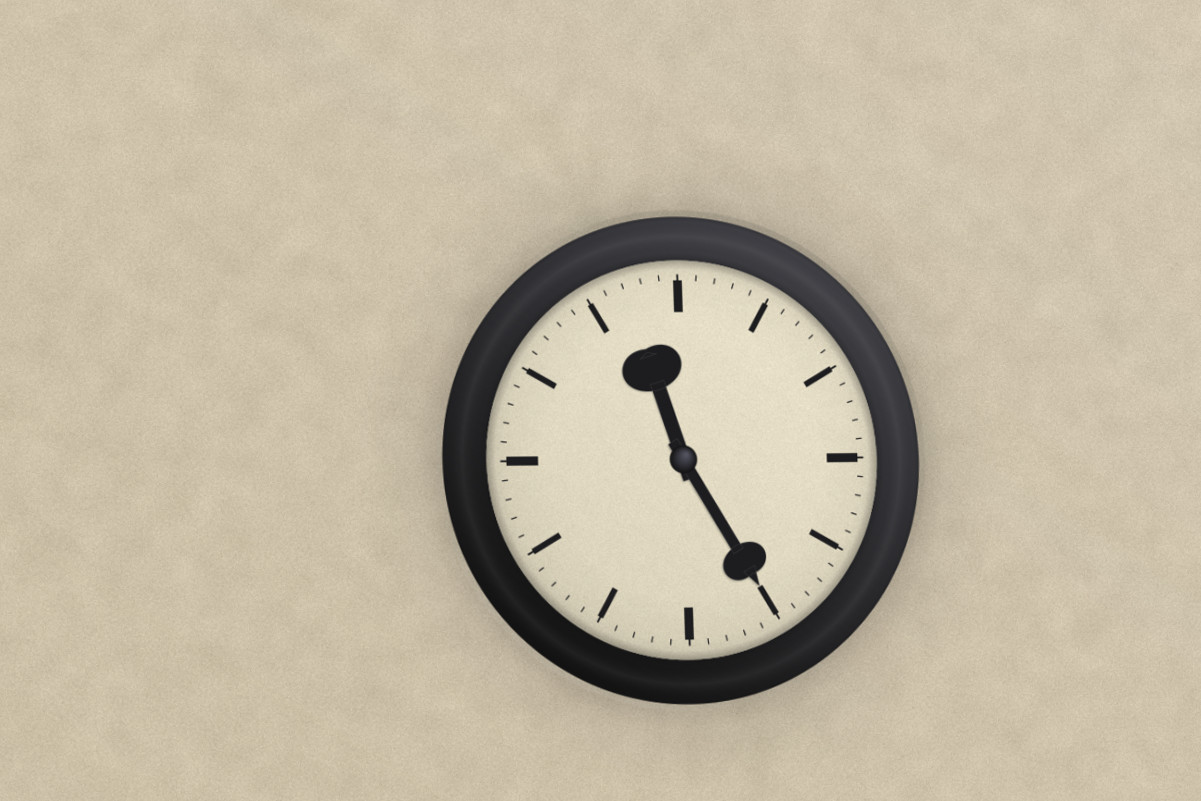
11:25
